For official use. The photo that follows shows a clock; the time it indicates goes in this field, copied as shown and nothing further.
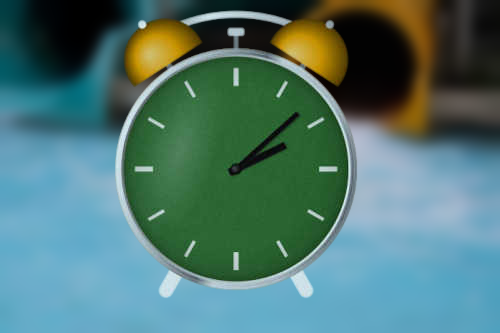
2:08
